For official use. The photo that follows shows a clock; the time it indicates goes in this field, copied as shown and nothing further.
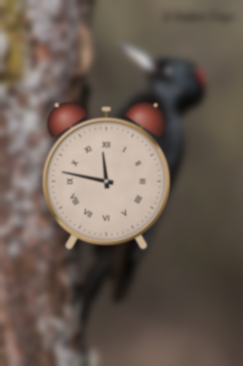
11:47
